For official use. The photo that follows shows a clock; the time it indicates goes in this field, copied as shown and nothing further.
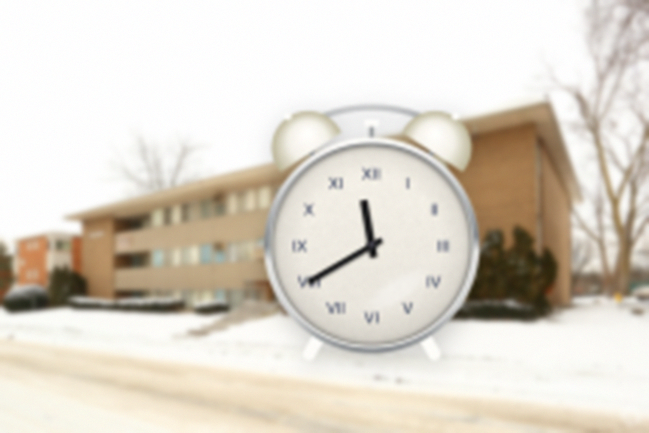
11:40
